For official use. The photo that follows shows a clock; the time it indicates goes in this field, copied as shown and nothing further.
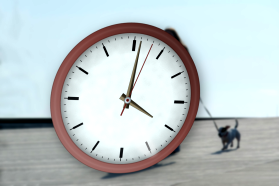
4:01:03
